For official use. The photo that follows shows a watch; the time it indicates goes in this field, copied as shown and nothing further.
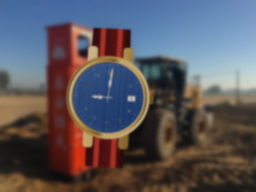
9:01
